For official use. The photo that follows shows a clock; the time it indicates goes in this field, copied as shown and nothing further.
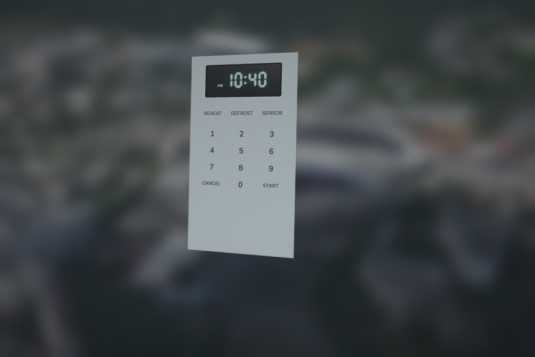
10:40
